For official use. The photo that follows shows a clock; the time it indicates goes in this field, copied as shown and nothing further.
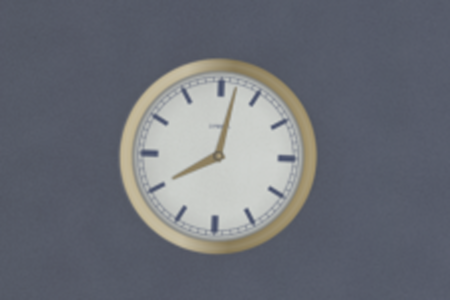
8:02
